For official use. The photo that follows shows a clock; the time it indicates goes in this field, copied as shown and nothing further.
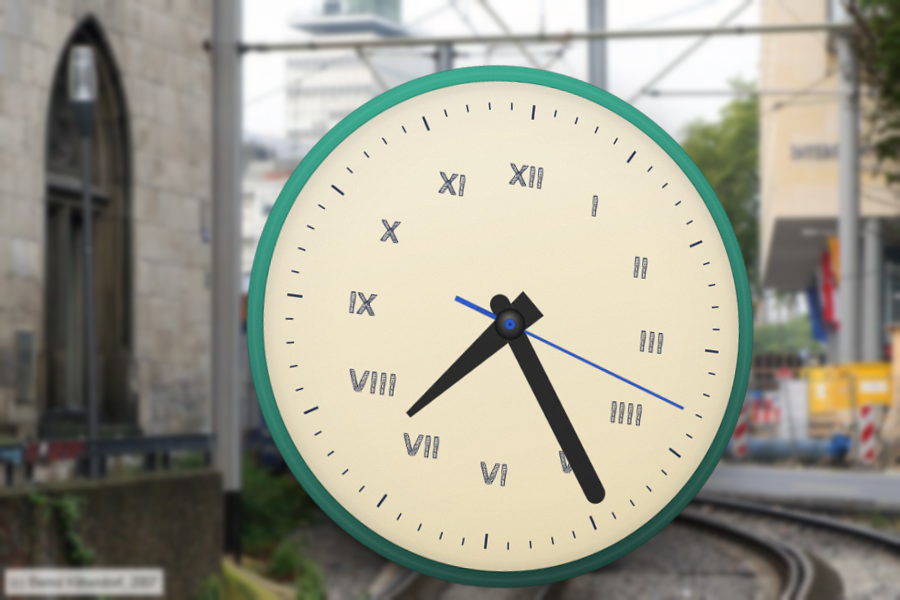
7:24:18
